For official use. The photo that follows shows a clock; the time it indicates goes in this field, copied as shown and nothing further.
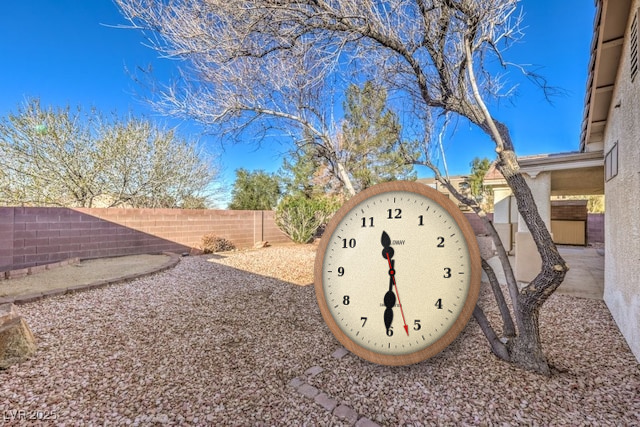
11:30:27
